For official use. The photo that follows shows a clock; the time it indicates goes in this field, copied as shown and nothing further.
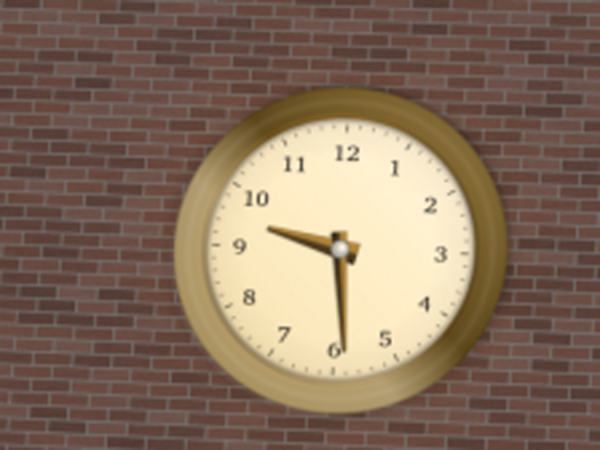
9:29
